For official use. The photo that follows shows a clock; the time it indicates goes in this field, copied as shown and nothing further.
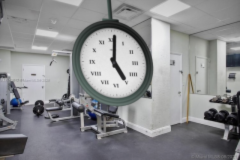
5:01
